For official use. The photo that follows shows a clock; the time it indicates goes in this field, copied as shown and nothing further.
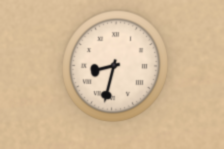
8:32
